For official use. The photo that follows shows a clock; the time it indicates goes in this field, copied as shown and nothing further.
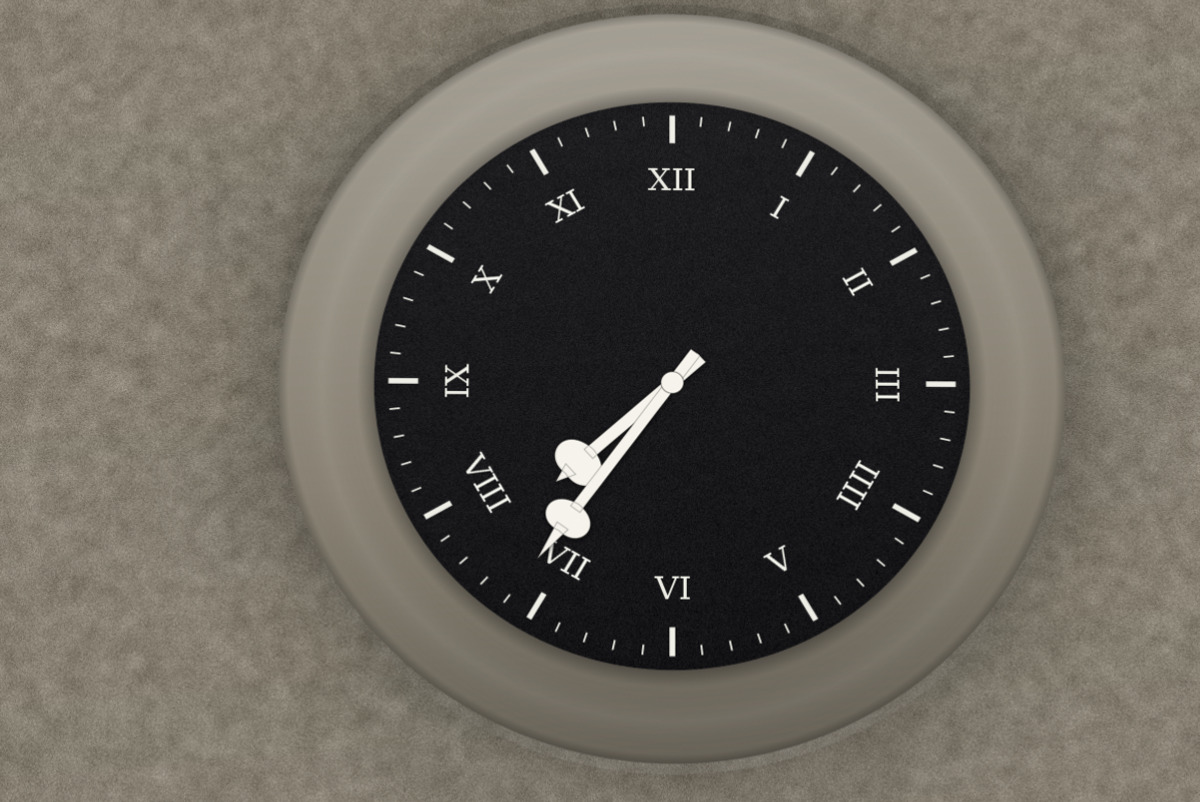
7:36
